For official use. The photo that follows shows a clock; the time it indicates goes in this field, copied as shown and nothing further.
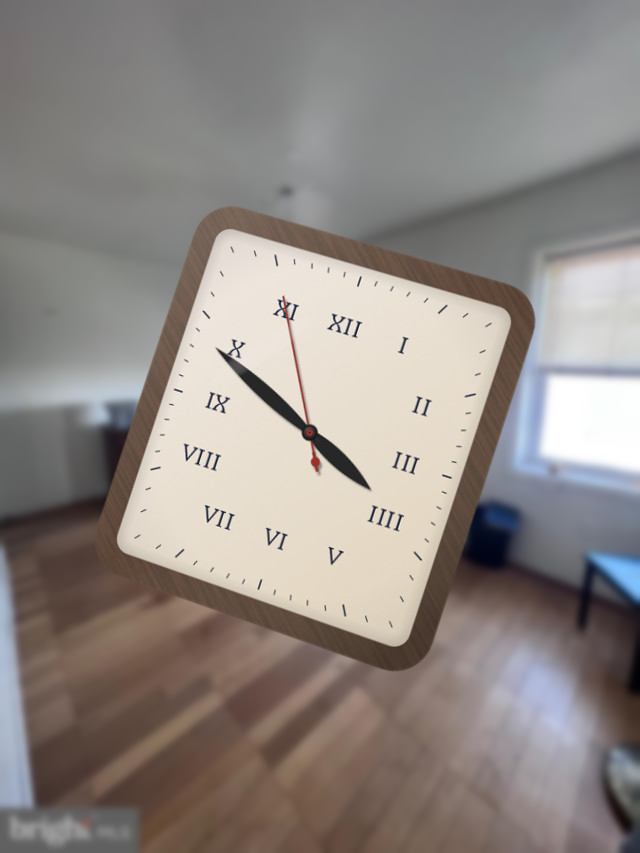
3:48:55
